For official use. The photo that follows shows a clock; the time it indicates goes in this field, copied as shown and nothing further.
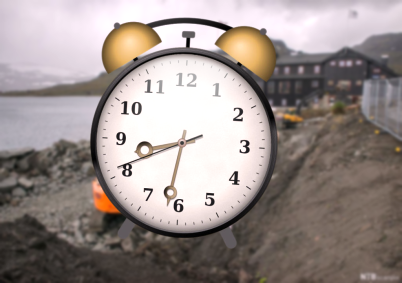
8:31:41
